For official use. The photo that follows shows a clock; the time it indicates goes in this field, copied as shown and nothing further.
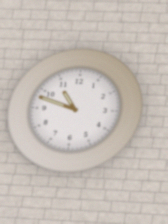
10:48
